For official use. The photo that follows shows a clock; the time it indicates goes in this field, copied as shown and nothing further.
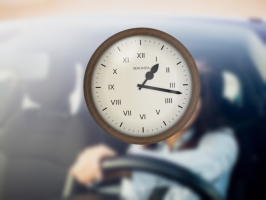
1:17
